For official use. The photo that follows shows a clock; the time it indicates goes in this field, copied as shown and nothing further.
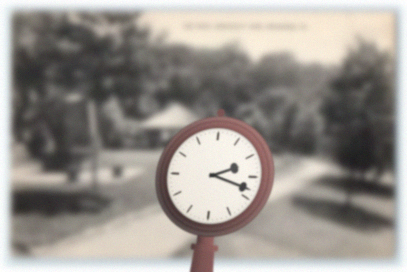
2:18
